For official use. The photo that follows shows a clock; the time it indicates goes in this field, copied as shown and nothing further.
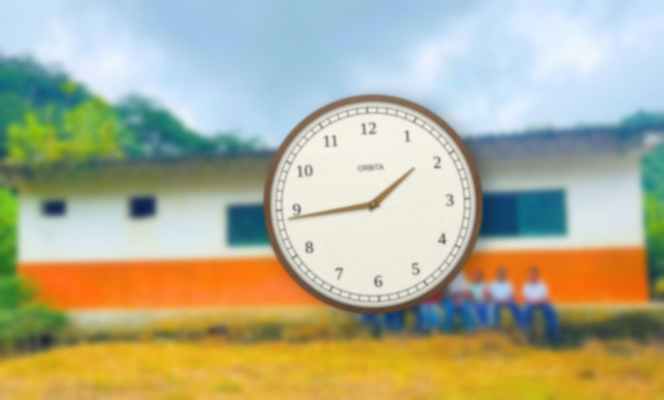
1:44
